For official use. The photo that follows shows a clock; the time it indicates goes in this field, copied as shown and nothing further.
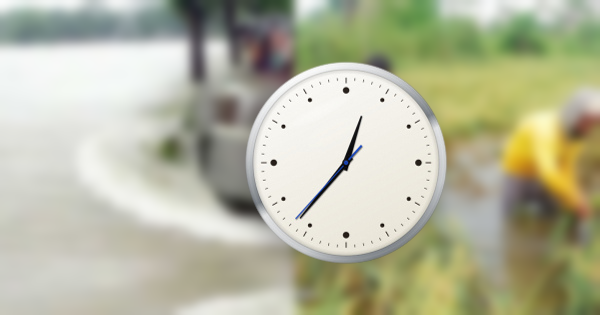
12:36:37
